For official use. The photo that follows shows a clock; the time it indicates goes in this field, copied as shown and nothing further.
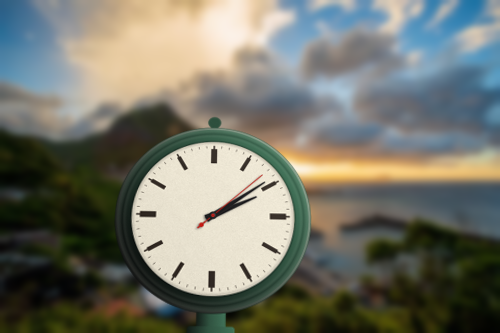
2:09:08
